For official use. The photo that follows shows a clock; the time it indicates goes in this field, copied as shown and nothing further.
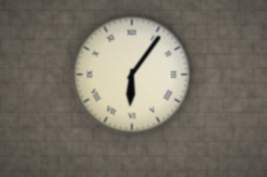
6:06
